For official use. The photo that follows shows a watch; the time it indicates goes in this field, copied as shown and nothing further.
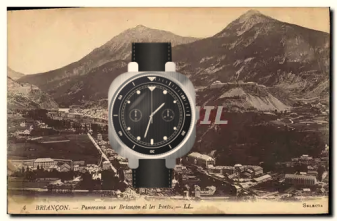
1:33
